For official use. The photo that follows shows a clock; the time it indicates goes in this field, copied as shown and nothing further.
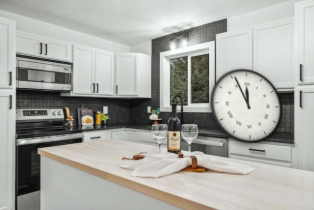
11:56
